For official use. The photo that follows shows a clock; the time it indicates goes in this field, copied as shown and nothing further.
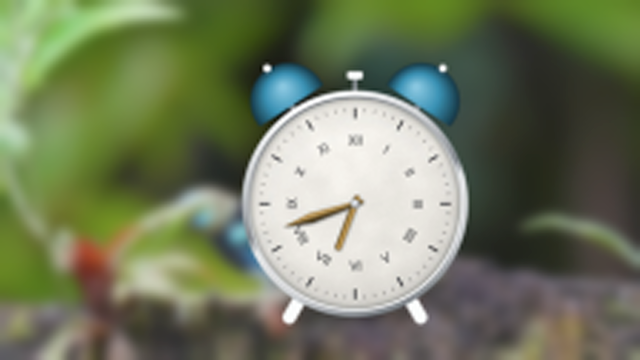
6:42
